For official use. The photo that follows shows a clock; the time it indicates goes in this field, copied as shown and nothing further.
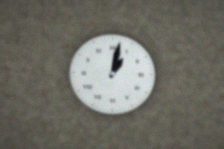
1:02
